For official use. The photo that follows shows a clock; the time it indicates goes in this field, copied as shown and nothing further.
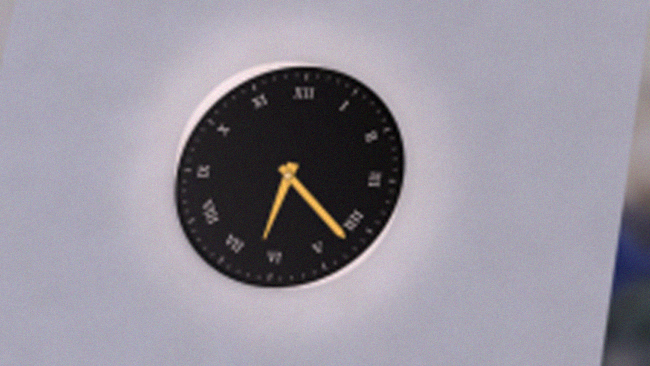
6:22
